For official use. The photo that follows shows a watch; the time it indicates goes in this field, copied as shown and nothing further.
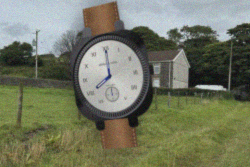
8:00
